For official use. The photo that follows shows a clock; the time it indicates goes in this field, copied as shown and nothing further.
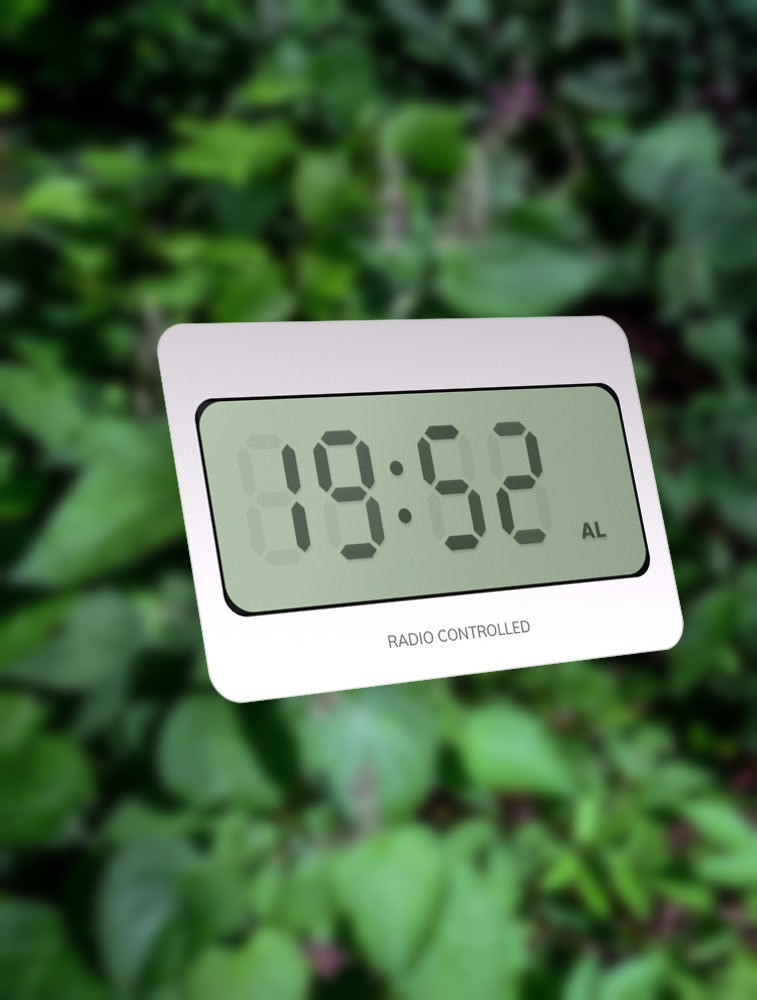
19:52
